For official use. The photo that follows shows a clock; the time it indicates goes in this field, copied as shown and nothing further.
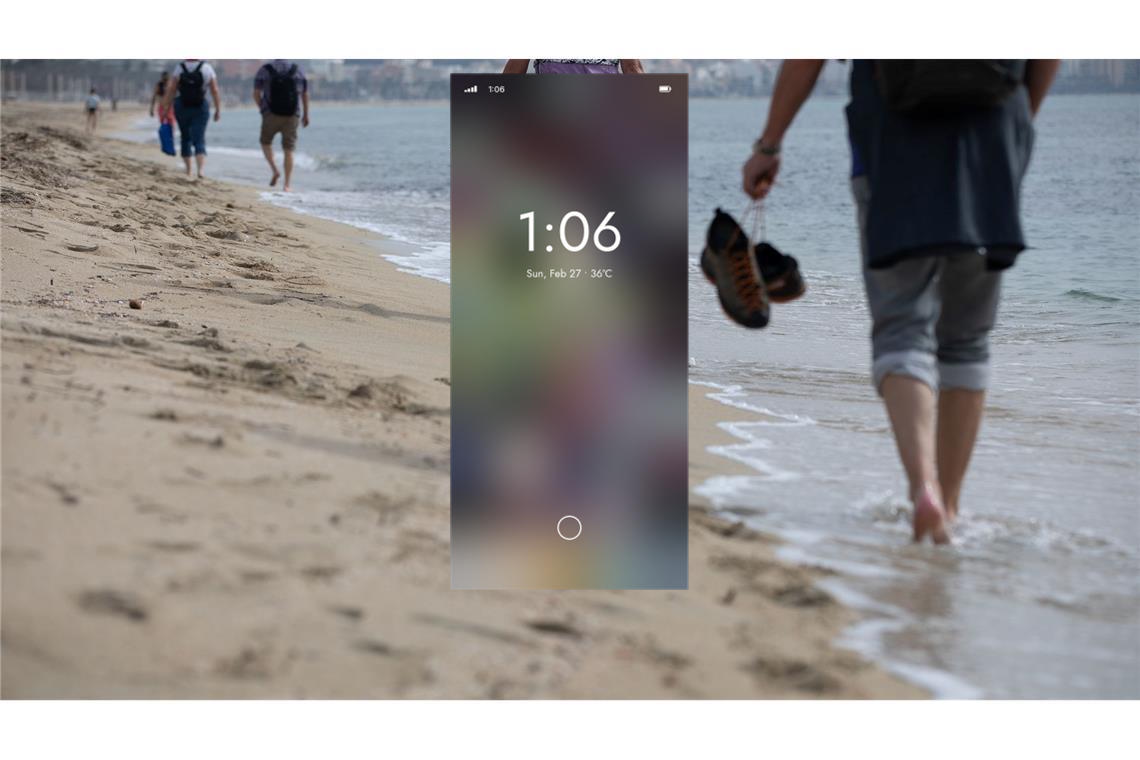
1:06
